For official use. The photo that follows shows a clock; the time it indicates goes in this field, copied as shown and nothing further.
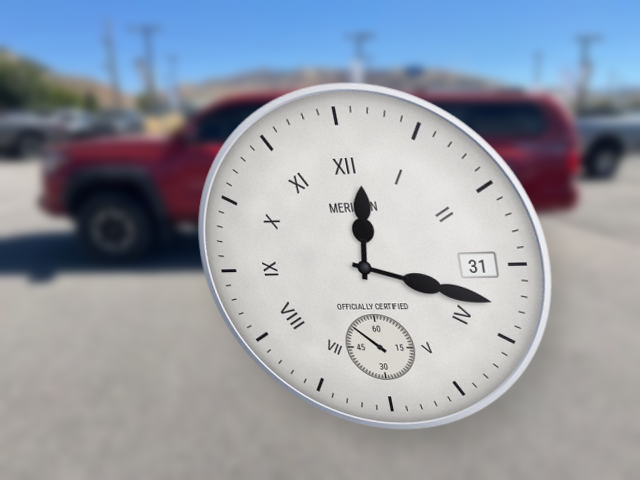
12:17:52
